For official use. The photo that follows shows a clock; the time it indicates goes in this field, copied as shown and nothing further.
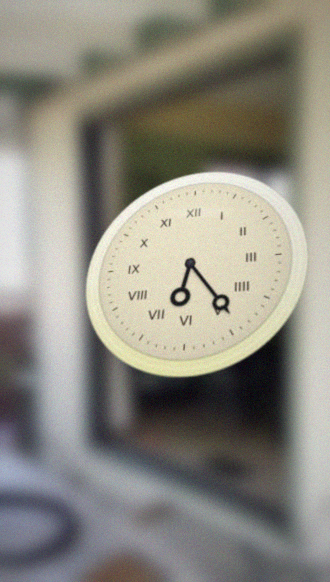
6:24
